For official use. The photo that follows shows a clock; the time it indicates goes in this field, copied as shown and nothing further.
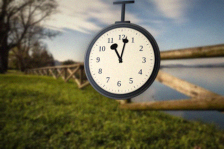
11:02
